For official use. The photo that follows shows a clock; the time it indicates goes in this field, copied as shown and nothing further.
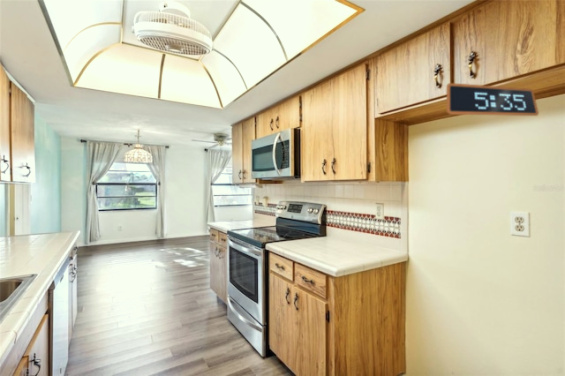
5:35
